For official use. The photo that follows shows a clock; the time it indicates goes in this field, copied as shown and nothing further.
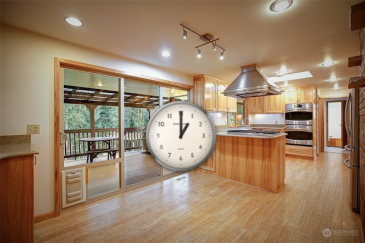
1:00
